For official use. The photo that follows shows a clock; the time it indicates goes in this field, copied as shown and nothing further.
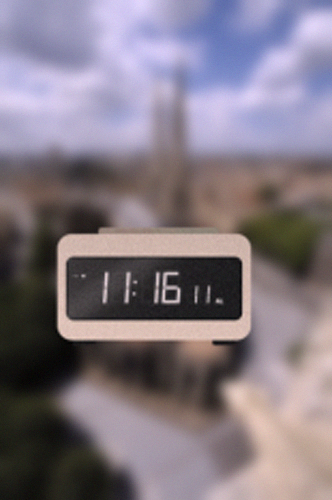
11:16:11
